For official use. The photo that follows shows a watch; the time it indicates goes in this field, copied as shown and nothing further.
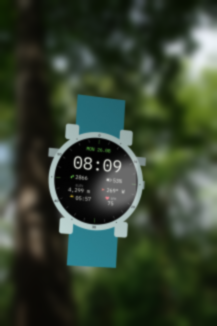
8:09
